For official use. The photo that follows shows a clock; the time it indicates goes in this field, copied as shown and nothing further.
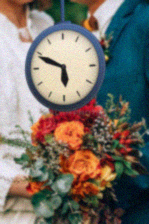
5:49
